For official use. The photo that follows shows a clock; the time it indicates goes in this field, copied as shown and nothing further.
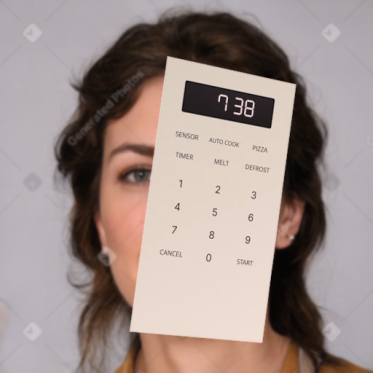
7:38
